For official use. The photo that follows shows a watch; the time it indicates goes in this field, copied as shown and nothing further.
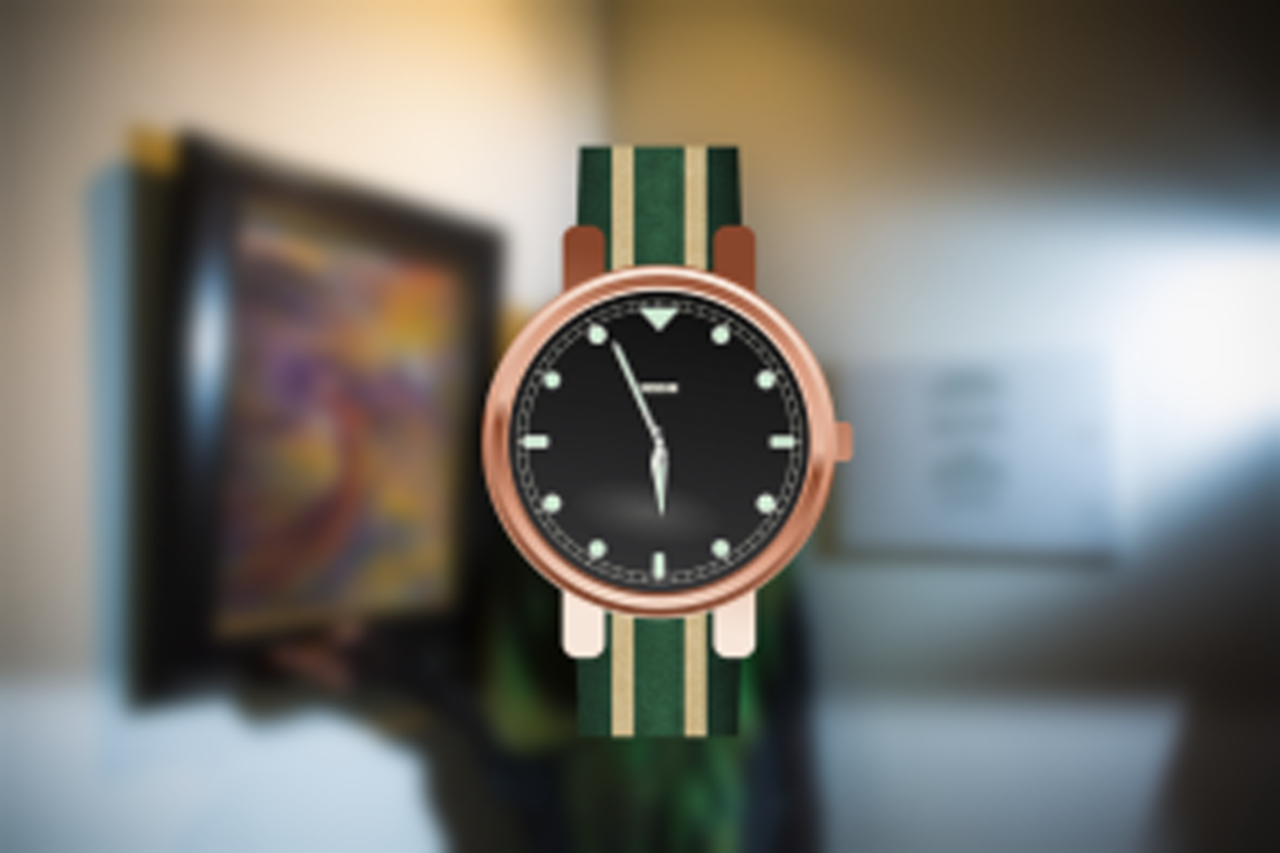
5:56
